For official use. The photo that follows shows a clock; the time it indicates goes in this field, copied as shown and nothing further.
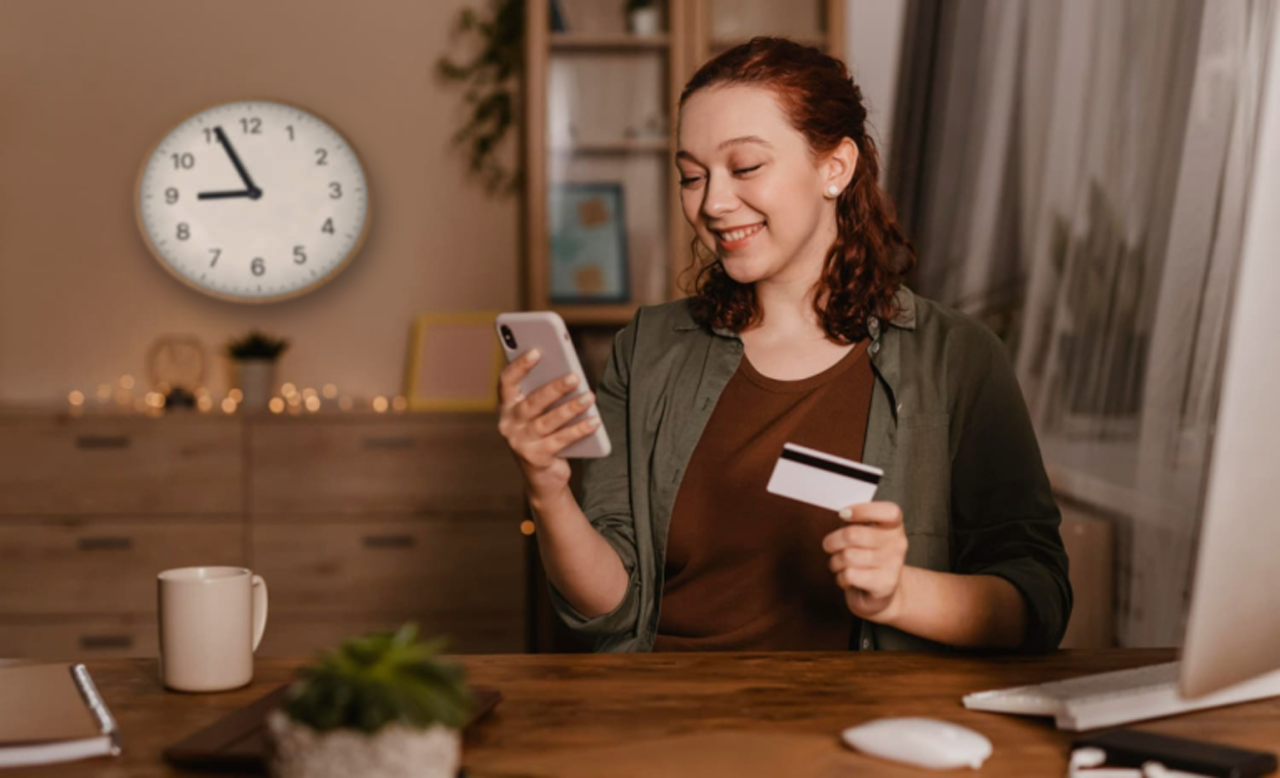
8:56
